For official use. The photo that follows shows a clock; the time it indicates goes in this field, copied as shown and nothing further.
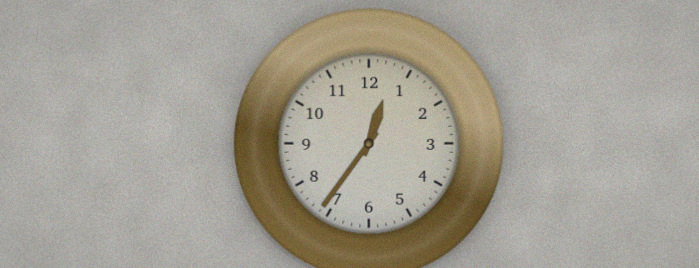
12:36
